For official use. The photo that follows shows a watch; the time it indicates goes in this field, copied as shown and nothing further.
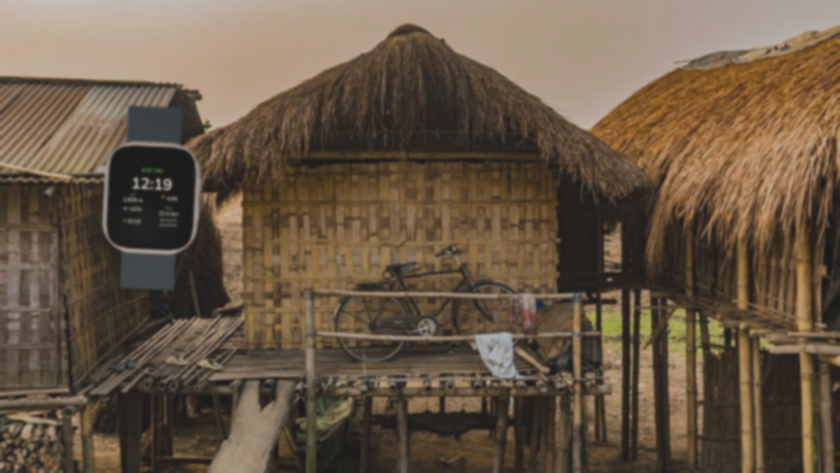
12:19
